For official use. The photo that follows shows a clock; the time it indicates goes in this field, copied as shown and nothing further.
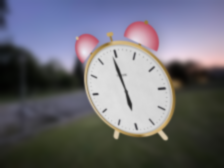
5:59
